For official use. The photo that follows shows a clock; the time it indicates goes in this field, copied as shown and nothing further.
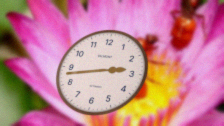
2:43
